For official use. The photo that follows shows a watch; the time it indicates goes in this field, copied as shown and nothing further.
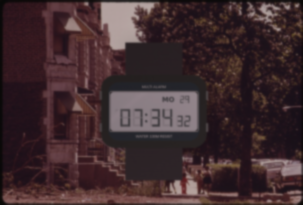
7:34:32
